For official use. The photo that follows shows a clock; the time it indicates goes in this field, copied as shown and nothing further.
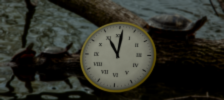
11:01
